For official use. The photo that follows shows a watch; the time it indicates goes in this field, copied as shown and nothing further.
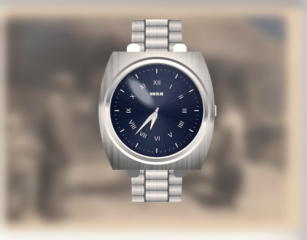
6:37
